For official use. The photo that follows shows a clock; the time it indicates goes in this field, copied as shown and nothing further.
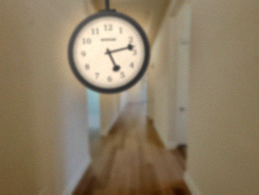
5:13
